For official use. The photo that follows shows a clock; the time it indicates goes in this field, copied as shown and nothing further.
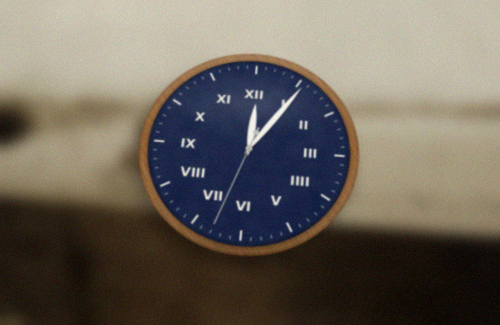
12:05:33
